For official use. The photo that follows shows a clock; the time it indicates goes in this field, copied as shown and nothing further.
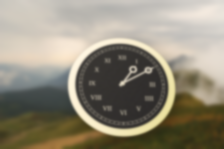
1:10
